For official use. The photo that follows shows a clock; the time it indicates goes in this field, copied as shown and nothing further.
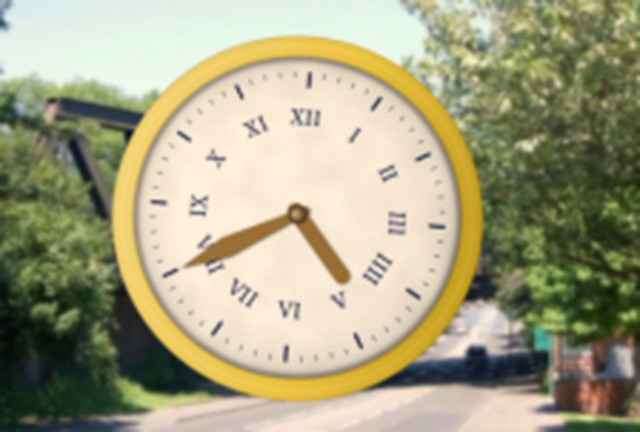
4:40
